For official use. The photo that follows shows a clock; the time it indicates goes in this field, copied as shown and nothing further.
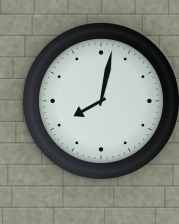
8:02
